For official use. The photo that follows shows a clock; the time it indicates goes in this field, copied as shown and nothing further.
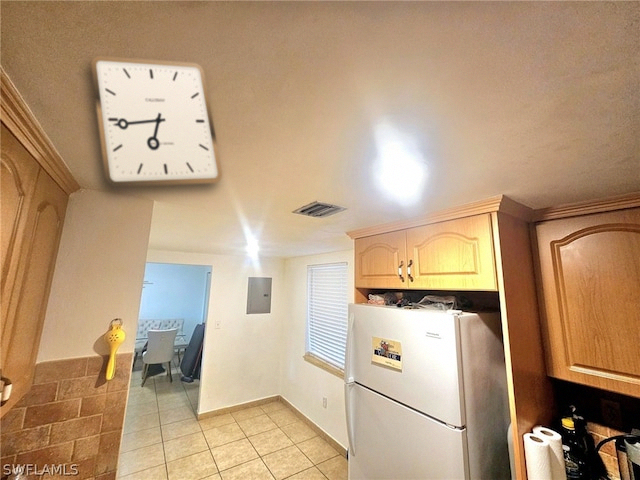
6:44
